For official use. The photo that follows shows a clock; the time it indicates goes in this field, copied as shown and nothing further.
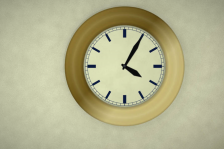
4:05
